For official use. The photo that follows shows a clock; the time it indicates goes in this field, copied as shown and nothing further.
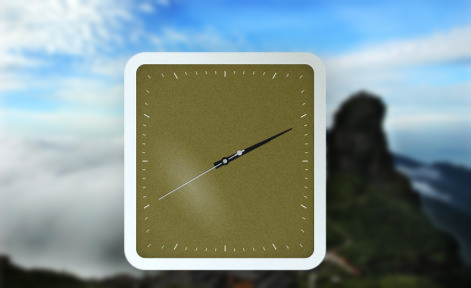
2:10:40
